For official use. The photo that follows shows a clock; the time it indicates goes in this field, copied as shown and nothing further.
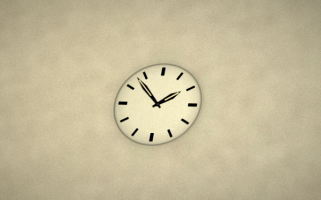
1:53
